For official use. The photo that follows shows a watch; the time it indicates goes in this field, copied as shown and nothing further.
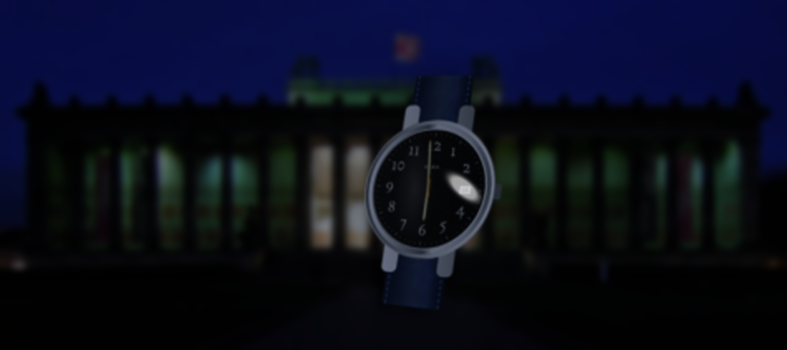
5:59
